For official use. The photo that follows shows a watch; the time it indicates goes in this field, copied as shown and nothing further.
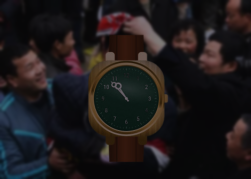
10:53
